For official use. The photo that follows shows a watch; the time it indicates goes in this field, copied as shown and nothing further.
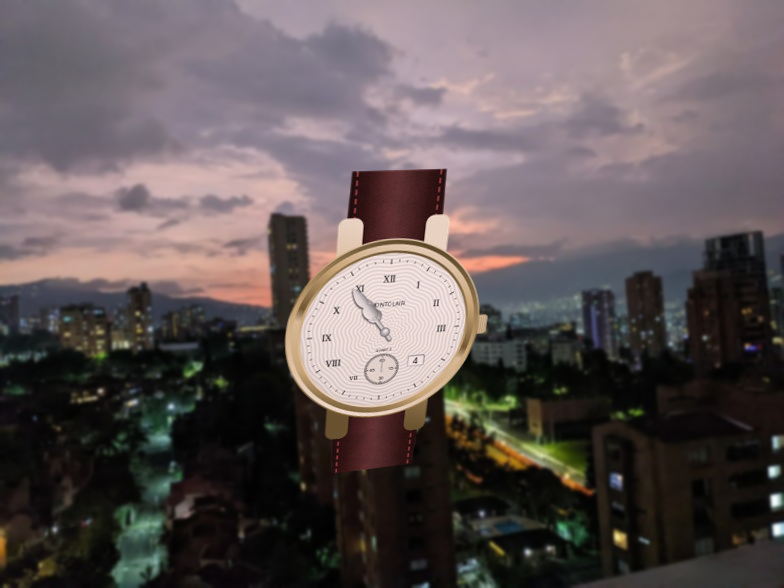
10:54
